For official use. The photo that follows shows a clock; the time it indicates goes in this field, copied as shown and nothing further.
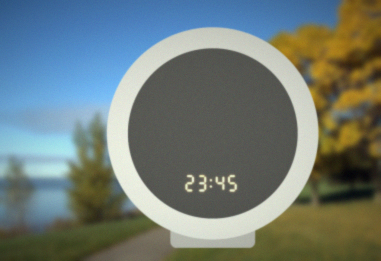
23:45
